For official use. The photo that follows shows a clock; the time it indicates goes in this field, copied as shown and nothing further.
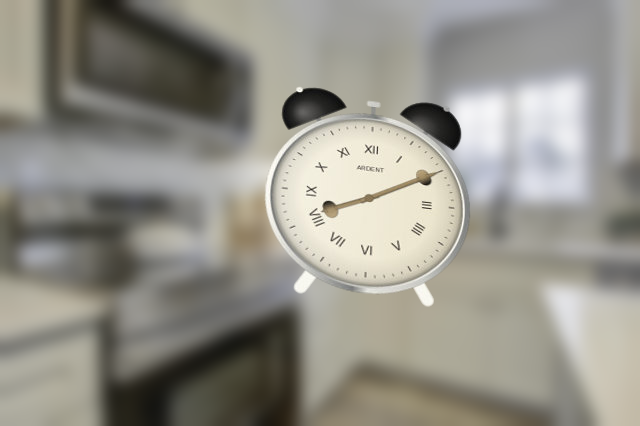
8:10
